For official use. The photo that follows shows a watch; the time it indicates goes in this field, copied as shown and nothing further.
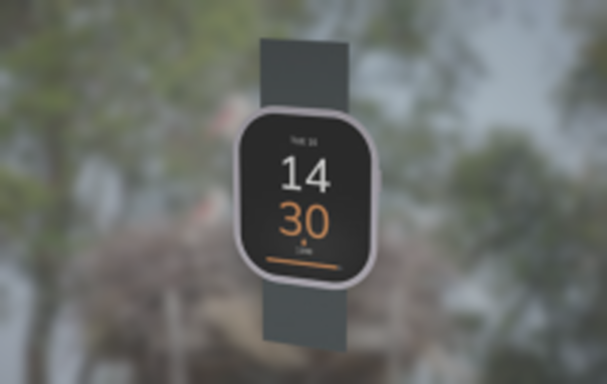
14:30
